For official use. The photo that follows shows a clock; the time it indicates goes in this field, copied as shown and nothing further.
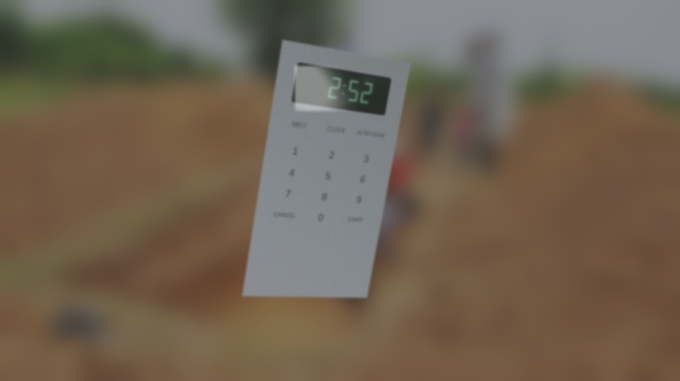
2:52
